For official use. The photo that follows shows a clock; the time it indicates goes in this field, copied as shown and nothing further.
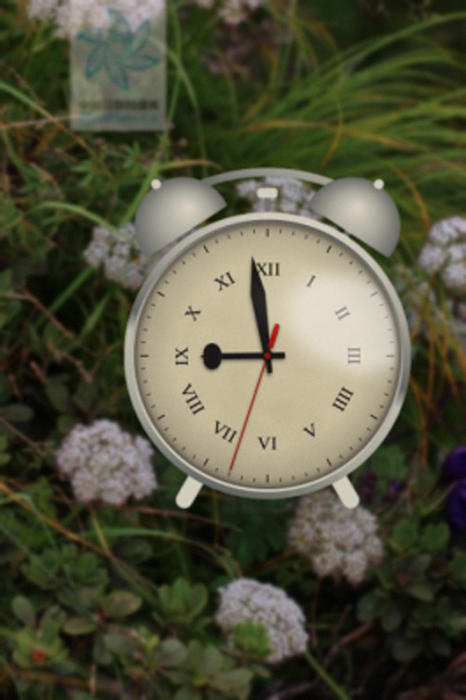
8:58:33
